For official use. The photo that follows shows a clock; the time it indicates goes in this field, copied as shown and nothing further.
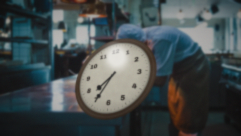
7:35
